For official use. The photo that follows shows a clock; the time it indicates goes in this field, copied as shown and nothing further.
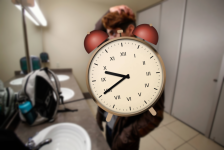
9:40
